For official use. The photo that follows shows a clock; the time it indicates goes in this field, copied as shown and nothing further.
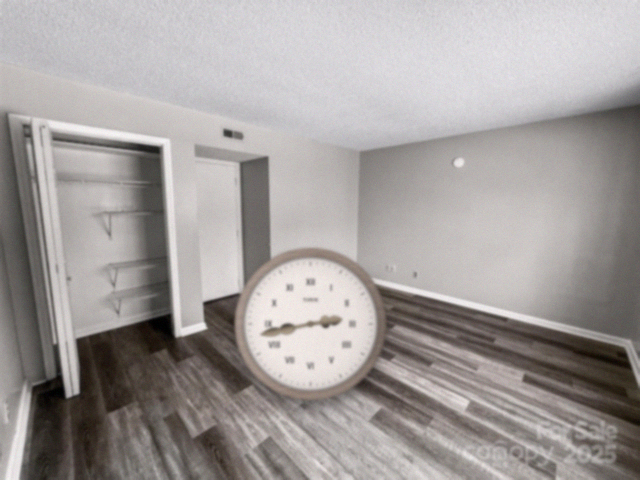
2:43
